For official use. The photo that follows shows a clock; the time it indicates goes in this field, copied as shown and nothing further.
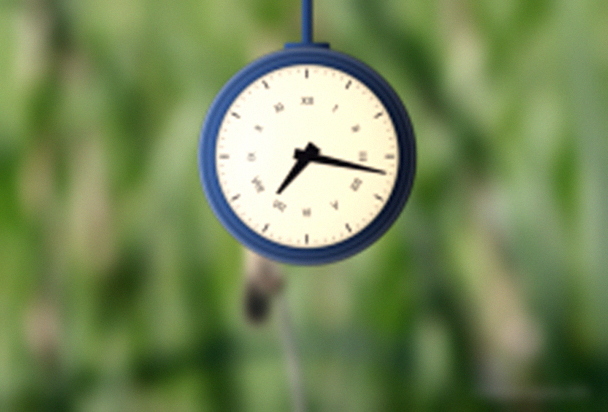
7:17
